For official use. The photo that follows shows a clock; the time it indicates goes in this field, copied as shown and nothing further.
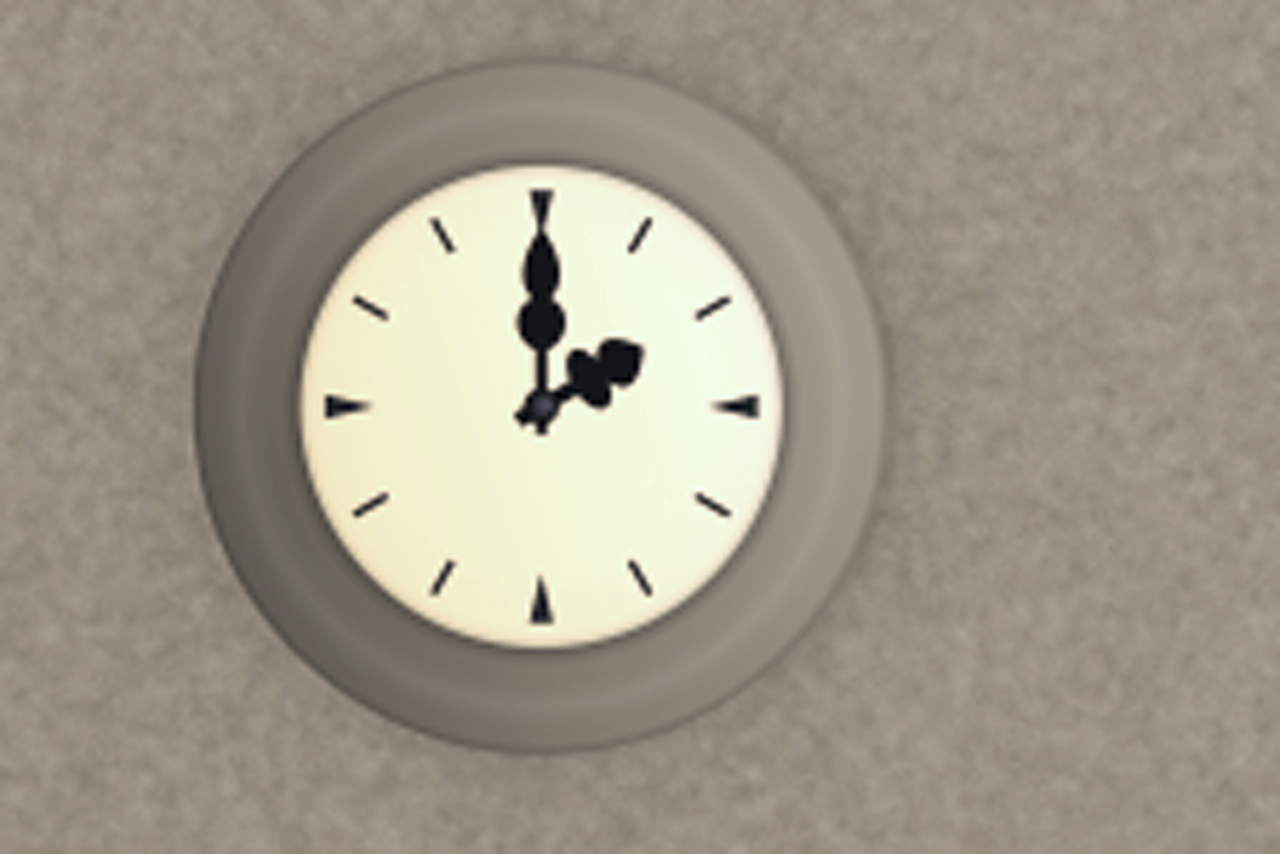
2:00
